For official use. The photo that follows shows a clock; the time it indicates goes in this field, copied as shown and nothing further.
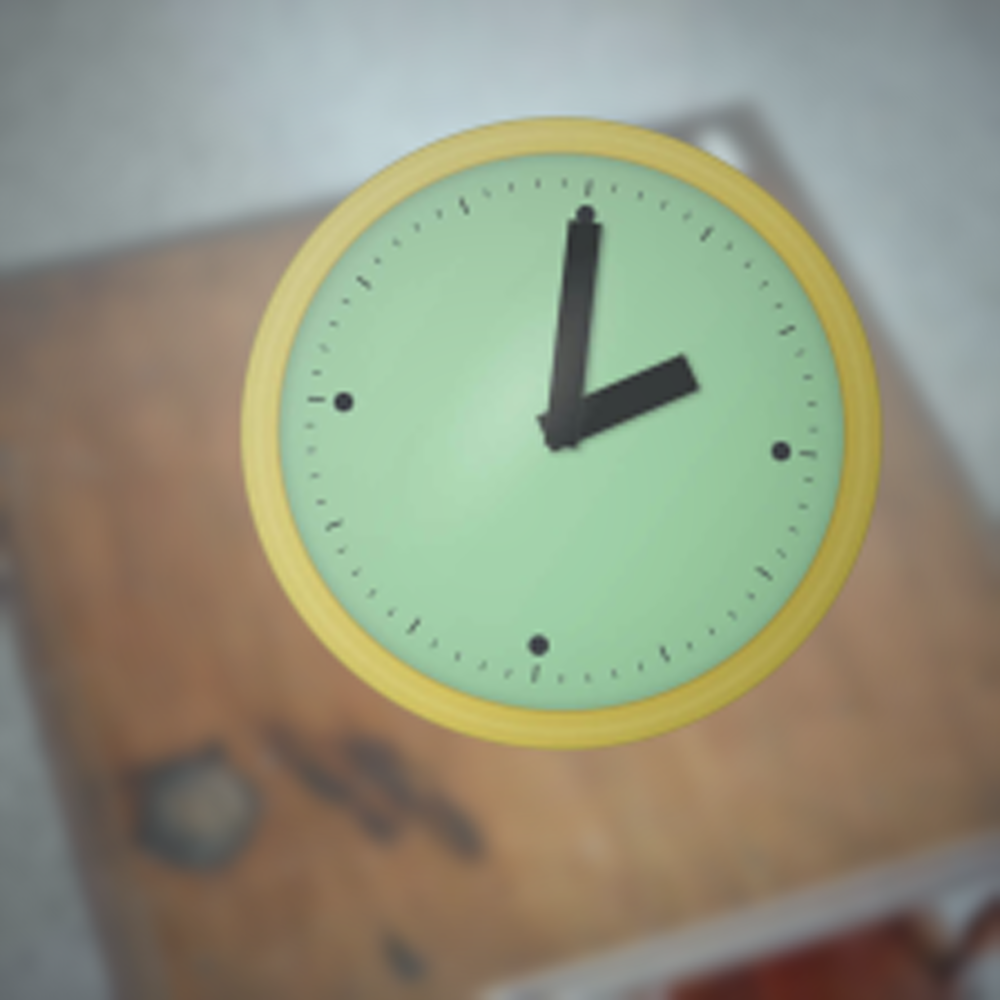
2:00
